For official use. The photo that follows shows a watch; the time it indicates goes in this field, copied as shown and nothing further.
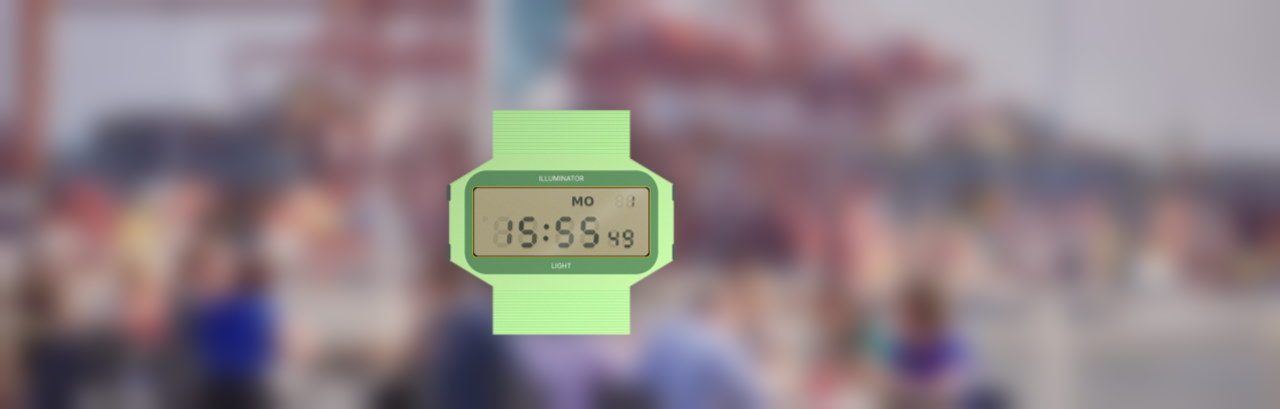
15:55:49
